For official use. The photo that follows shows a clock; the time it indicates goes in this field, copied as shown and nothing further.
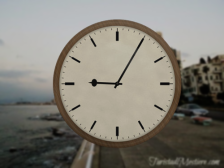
9:05
